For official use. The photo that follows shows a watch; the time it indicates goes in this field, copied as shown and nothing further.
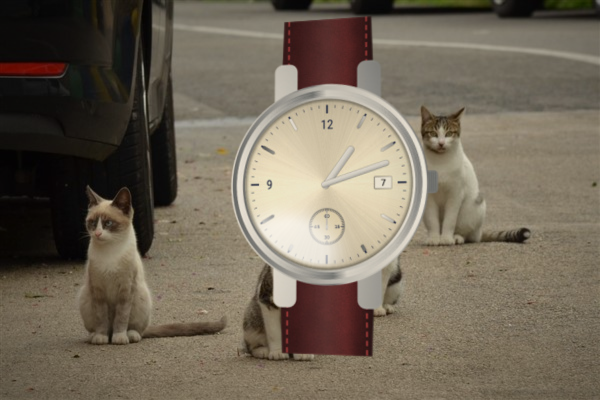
1:12
